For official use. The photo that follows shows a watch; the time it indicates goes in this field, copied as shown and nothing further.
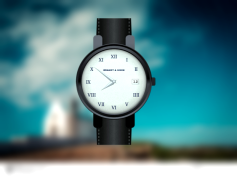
7:51
